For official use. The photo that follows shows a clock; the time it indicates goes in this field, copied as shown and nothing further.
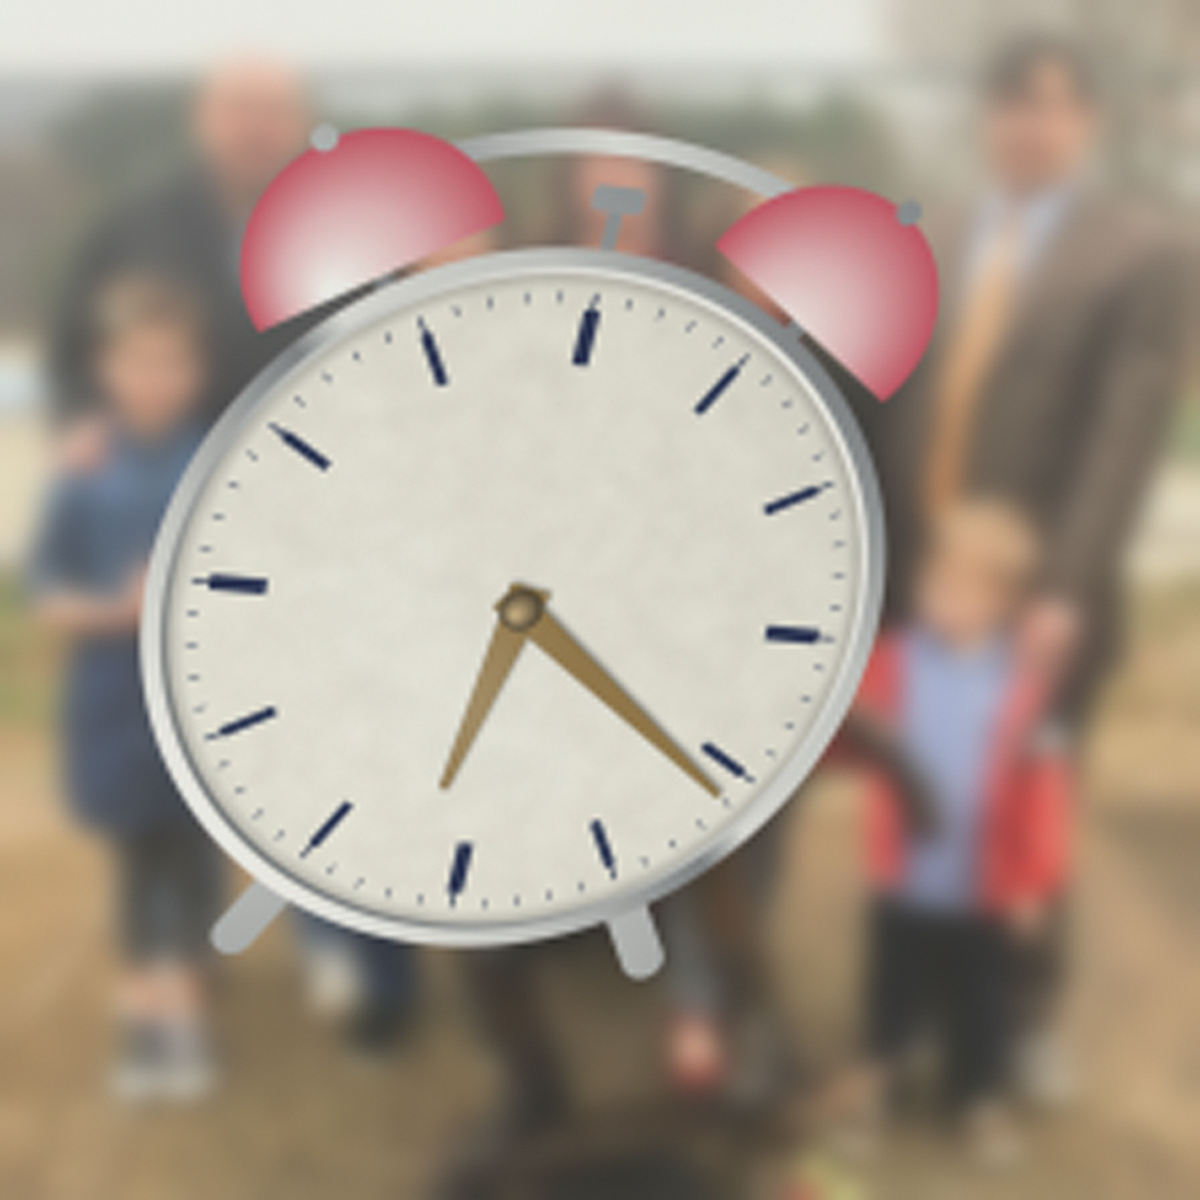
6:21
